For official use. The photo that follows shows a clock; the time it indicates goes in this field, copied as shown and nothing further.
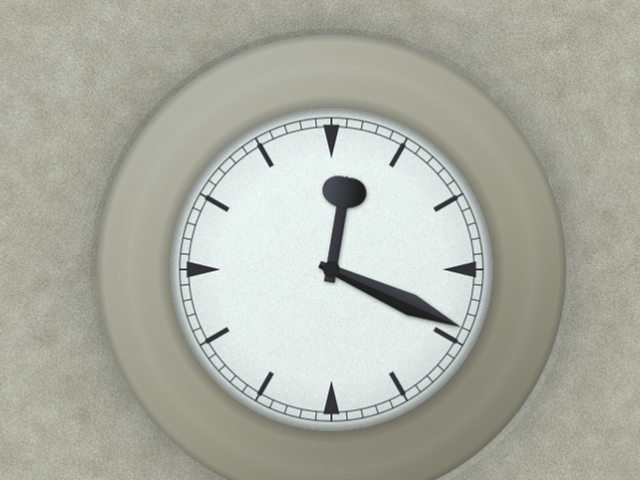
12:19
